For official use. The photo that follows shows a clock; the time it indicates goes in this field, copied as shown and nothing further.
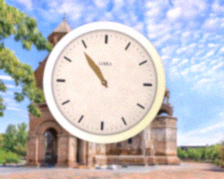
10:54
